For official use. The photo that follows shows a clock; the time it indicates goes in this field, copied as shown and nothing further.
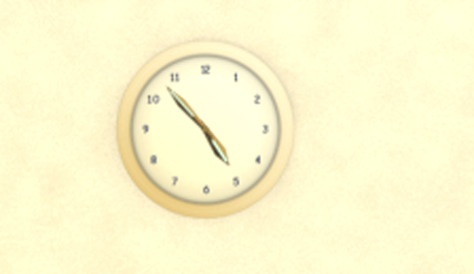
4:53
